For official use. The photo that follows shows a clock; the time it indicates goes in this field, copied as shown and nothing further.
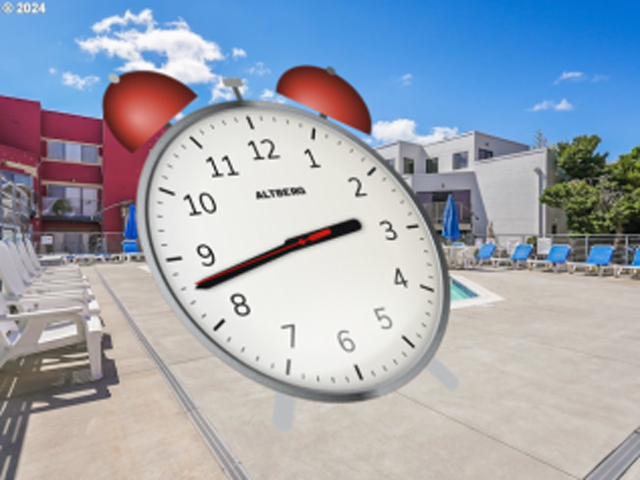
2:42:43
